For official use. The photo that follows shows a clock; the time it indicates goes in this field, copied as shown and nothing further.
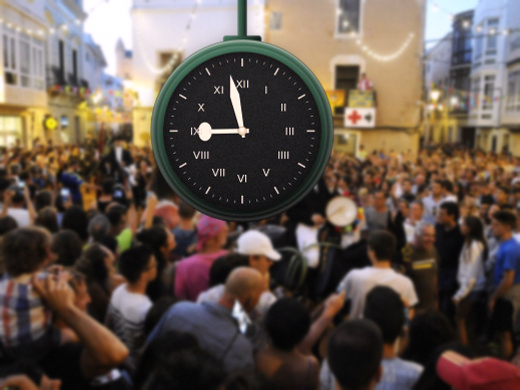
8:58
